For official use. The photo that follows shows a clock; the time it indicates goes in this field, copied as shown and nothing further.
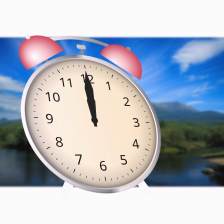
12:00
